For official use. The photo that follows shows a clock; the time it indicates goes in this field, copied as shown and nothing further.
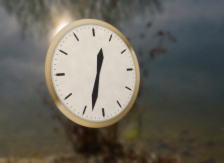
12:33
